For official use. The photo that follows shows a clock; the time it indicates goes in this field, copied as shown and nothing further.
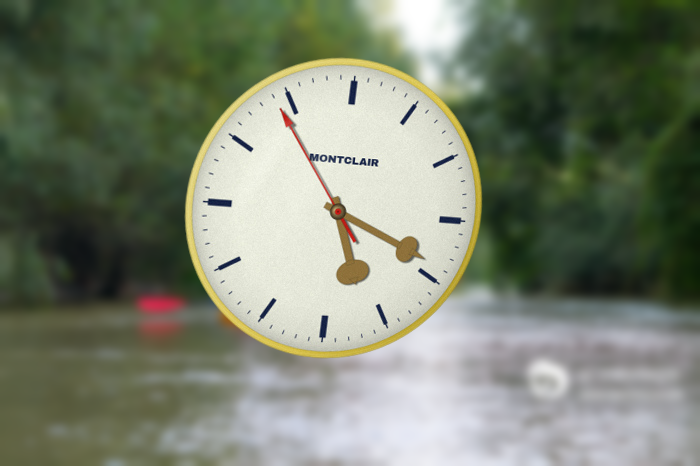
5:18:54
